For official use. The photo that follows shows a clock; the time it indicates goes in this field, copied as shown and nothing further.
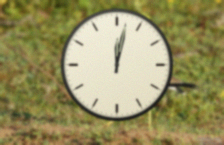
12:02
